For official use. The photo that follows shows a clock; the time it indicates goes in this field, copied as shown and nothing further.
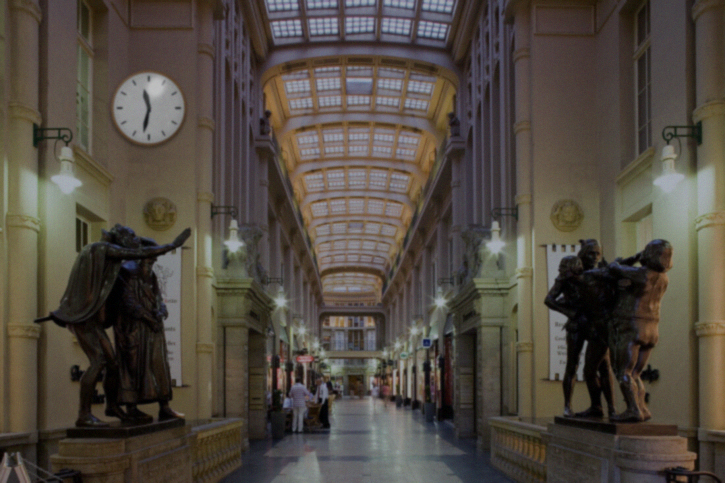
11:32
